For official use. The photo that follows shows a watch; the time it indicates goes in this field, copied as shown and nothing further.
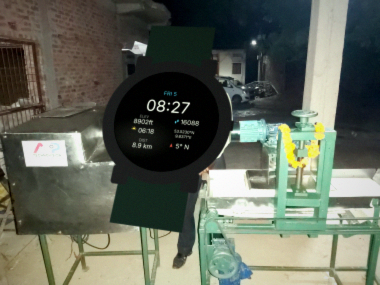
8:27
